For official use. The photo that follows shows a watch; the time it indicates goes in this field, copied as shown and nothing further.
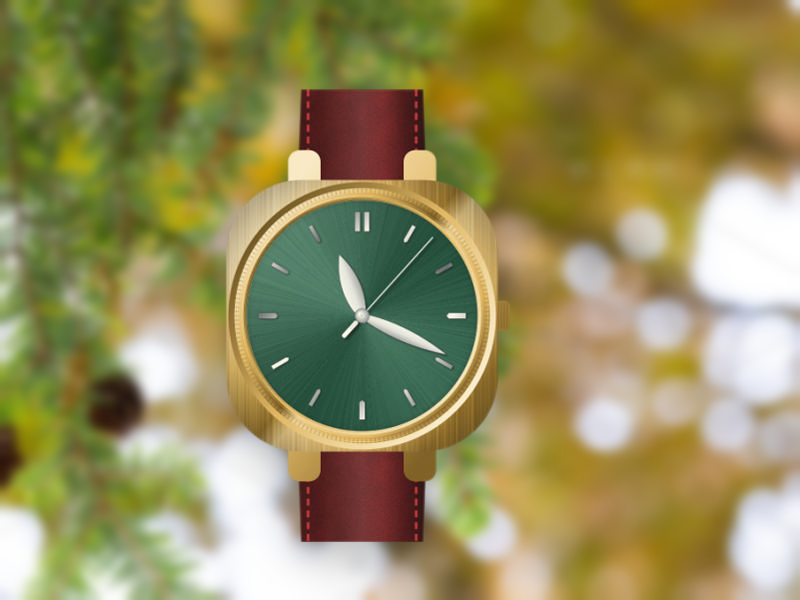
11:19:07
